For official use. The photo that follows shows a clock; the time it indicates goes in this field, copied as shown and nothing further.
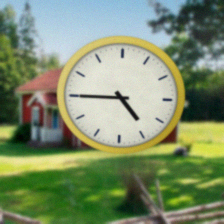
4:45
